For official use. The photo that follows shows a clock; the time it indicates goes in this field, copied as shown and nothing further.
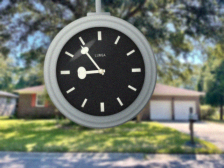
8:54
